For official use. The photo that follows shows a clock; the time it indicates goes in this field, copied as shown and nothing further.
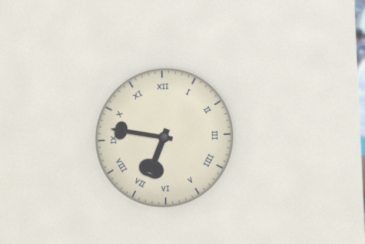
6:47
